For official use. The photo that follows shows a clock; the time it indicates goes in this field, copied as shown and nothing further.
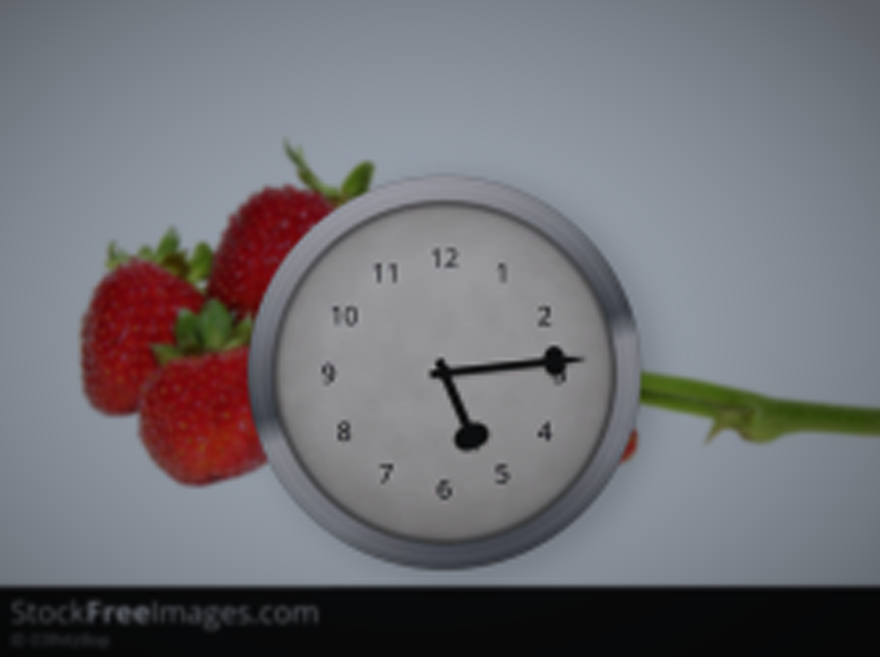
5:14
